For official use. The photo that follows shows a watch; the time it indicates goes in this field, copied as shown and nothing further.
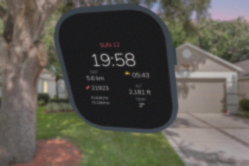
19:58
